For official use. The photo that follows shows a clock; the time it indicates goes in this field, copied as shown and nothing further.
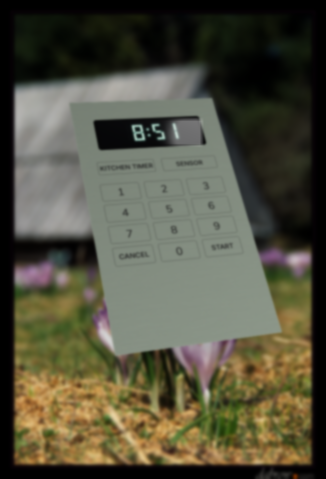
8:51
